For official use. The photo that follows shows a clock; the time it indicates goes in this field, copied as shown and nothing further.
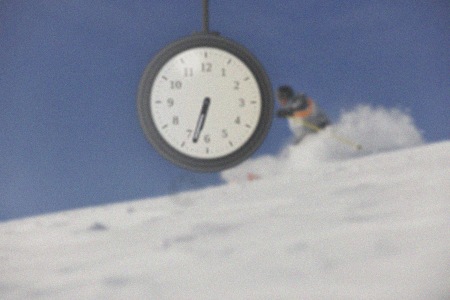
6:33
